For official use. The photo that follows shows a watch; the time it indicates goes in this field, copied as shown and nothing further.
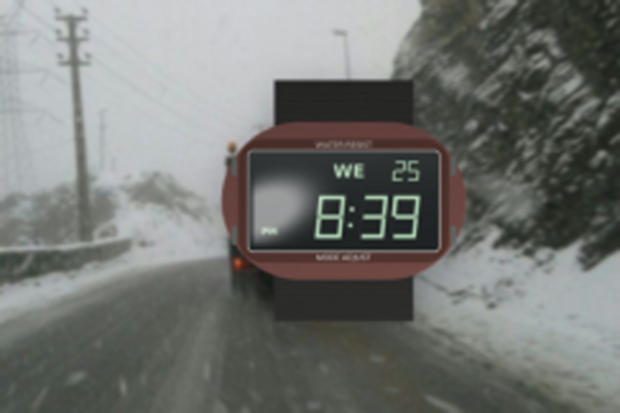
8:39
